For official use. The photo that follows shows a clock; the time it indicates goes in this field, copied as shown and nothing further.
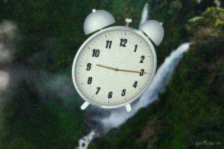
9:15
